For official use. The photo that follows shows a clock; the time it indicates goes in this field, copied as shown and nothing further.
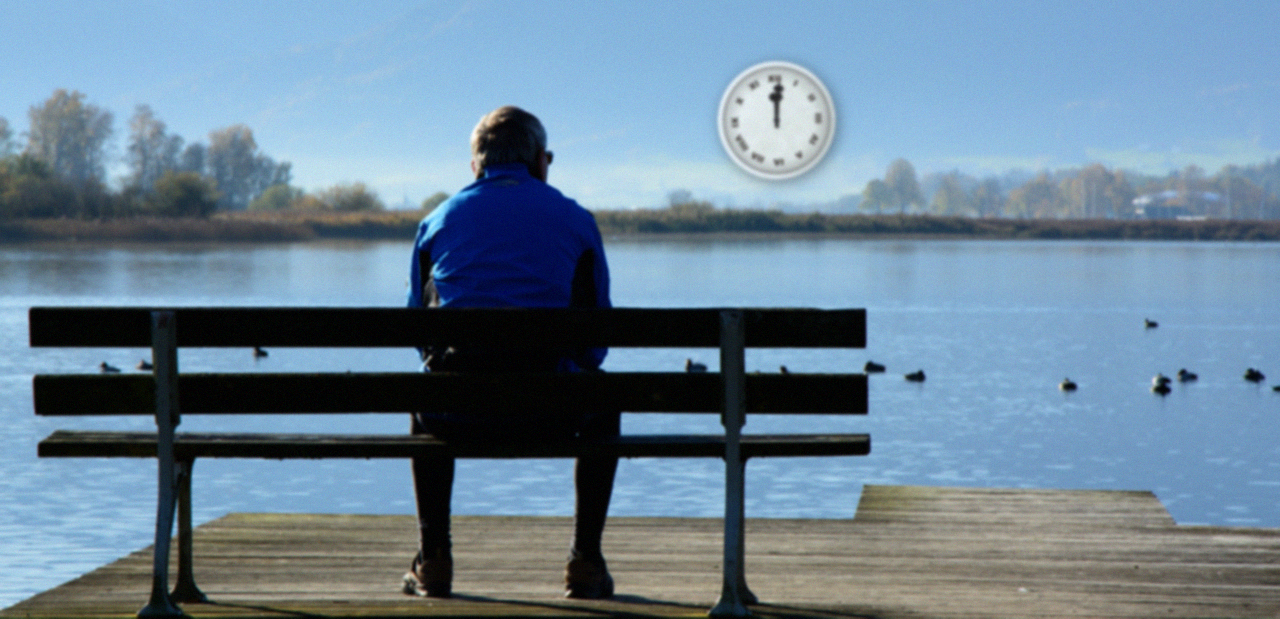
12:01
